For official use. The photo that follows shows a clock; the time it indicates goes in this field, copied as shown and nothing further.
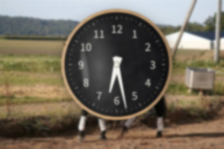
6:28
